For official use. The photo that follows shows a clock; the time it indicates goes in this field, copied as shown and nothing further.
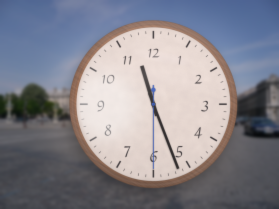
11:26:30
